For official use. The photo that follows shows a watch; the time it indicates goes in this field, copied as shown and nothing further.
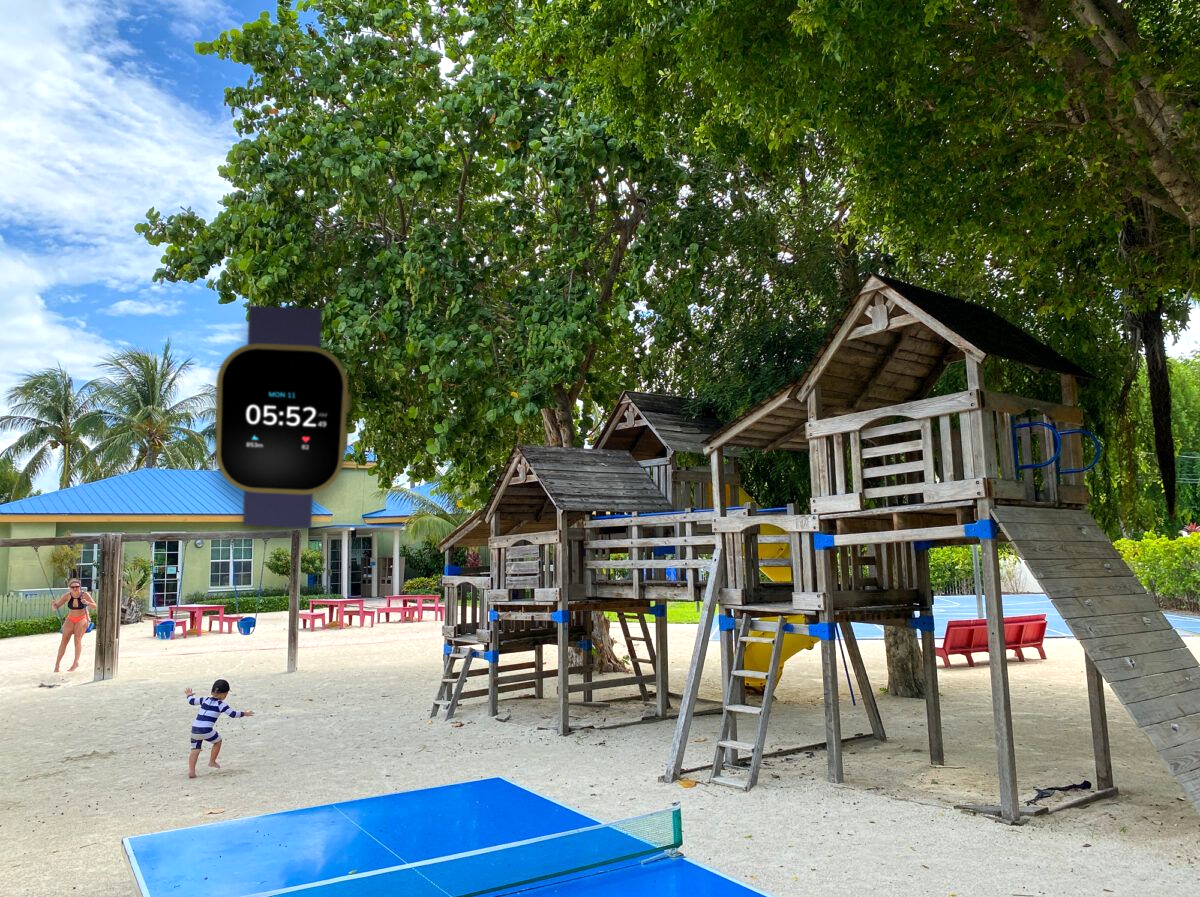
5:52
